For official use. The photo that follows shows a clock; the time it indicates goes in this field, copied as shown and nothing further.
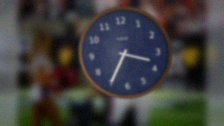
3:35
